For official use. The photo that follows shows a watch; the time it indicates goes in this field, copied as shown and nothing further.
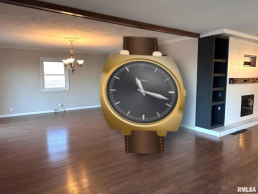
11:18
